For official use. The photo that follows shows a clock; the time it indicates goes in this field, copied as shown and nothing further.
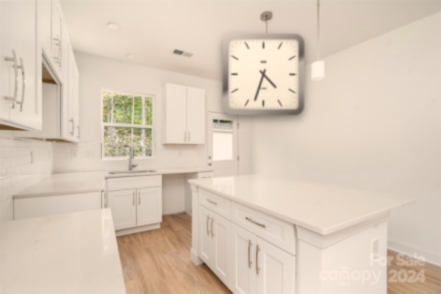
4:33
